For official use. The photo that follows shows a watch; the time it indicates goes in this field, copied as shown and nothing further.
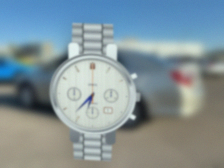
6:37
